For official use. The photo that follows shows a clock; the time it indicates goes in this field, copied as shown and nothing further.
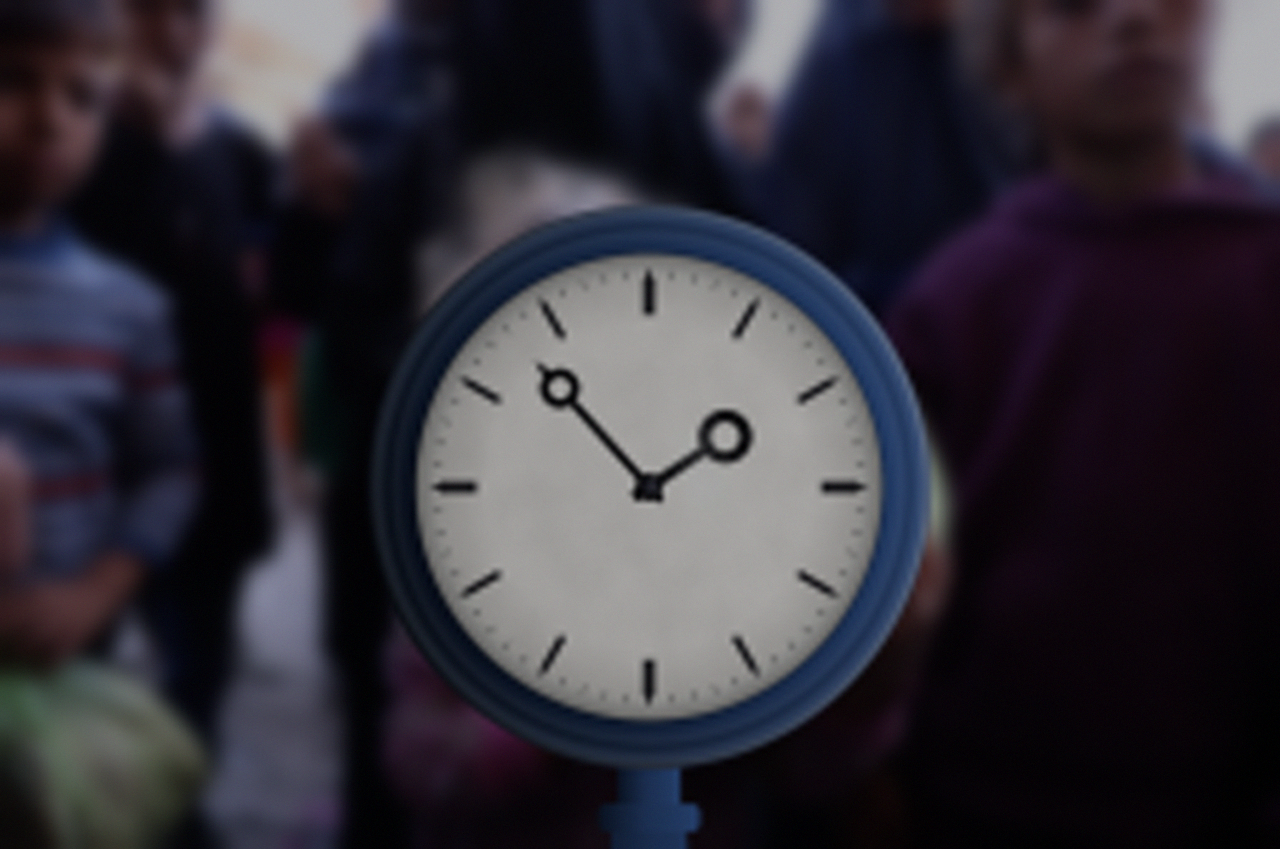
1:53
